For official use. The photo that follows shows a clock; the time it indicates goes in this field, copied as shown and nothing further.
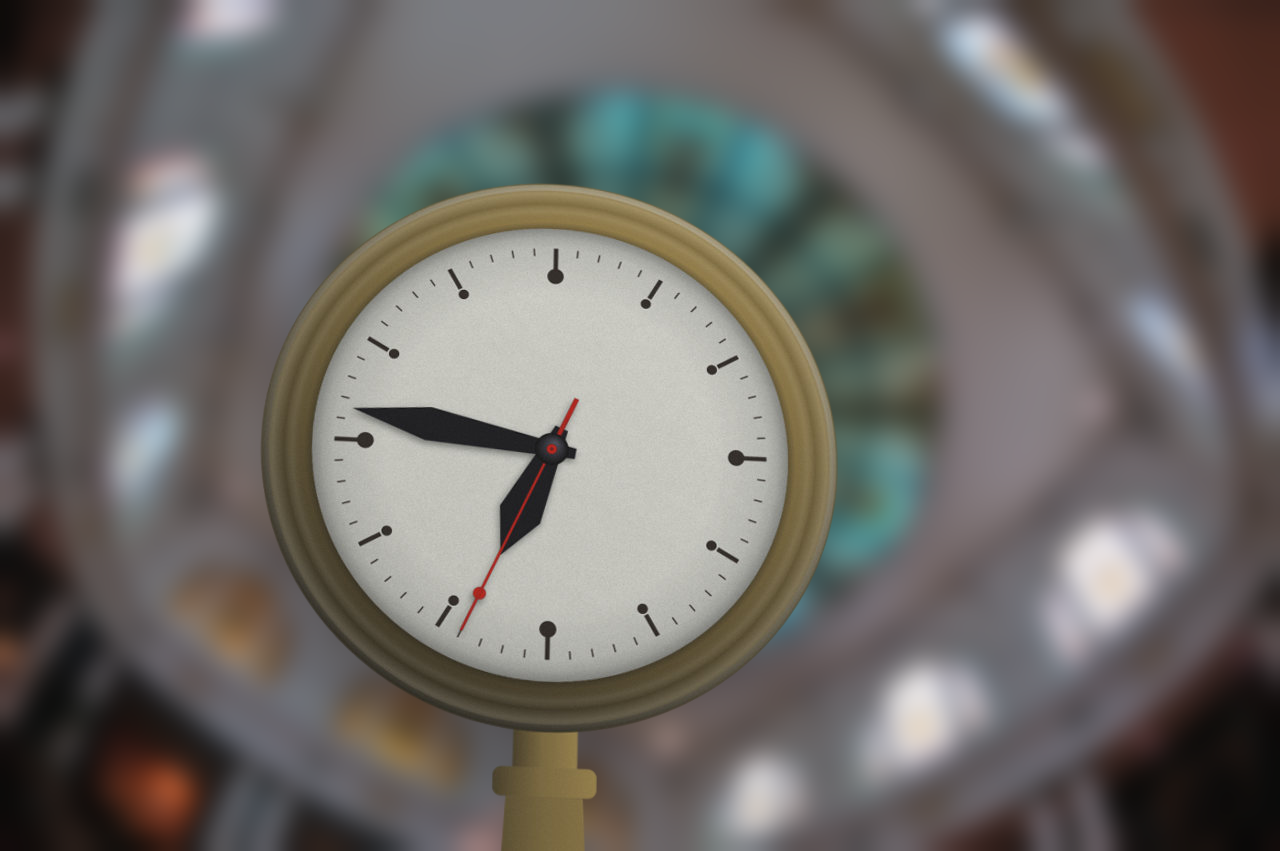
6:46:34
